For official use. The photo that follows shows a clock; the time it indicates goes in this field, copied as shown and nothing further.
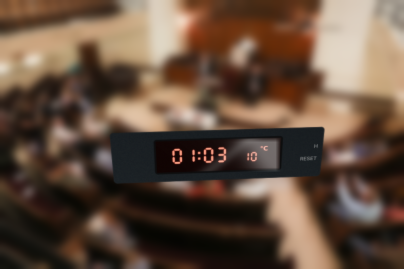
1:03
